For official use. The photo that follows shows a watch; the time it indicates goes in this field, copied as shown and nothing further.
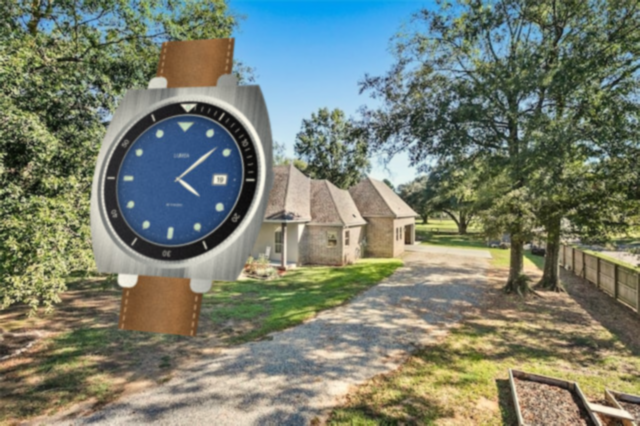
4:08
